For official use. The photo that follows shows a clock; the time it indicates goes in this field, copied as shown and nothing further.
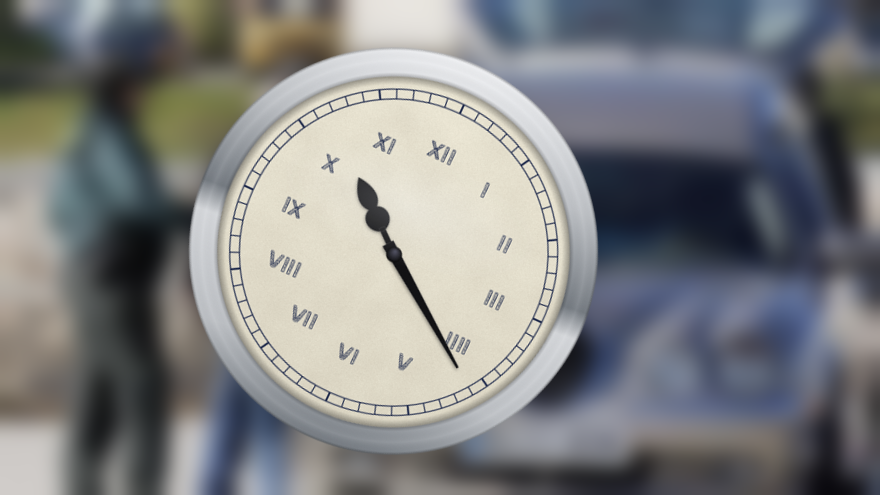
10:21
